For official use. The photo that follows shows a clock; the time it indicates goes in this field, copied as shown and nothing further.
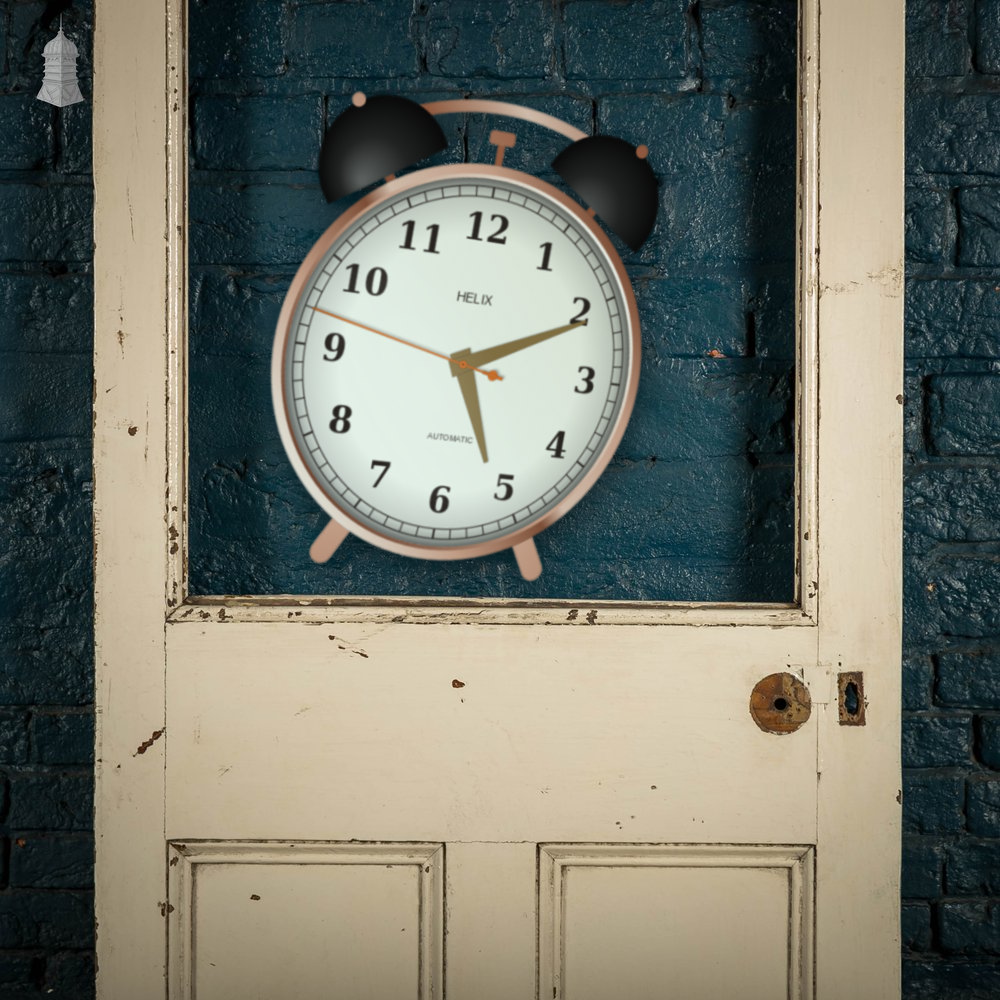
5:10:47
